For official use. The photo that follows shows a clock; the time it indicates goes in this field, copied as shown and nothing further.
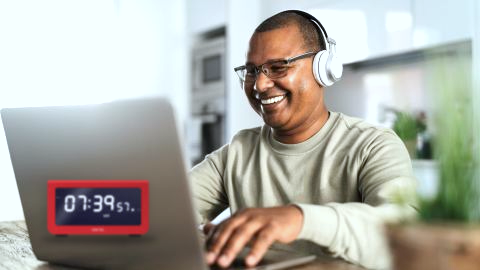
7:39
